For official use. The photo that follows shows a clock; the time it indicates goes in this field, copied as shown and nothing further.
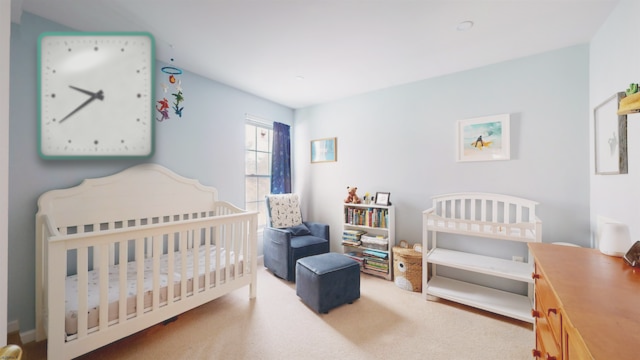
9:39
